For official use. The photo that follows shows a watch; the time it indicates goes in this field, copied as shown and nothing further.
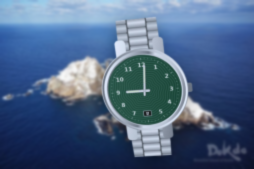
9:01
